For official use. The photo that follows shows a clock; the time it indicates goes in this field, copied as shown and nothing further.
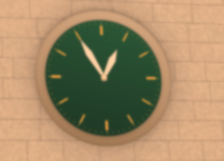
12:55
